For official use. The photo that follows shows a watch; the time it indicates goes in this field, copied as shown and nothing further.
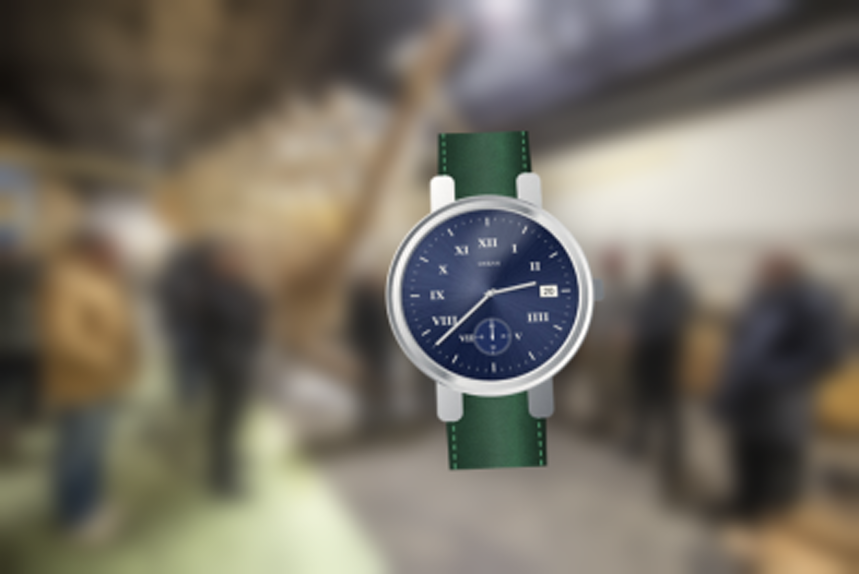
2:38
